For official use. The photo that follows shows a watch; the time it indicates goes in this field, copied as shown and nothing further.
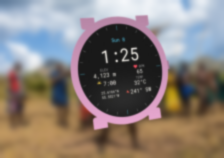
1:25
